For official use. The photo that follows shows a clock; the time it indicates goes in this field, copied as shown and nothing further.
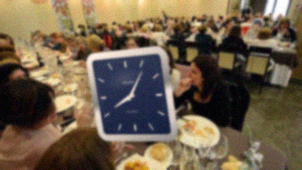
8:06
